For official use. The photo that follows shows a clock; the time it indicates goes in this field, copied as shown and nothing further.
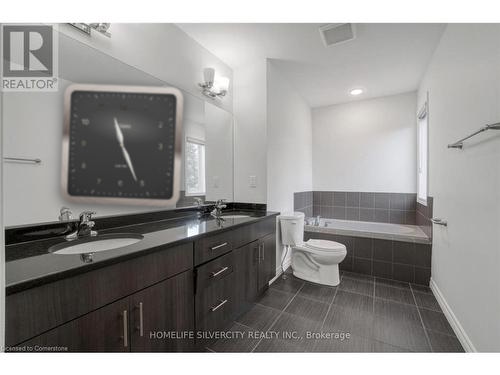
11:26
